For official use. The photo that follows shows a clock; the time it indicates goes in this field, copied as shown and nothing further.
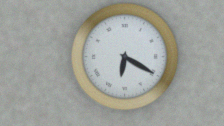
6:20
